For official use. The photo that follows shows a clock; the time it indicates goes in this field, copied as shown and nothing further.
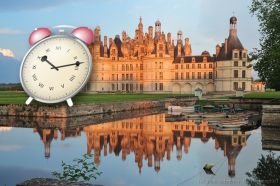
10:13
